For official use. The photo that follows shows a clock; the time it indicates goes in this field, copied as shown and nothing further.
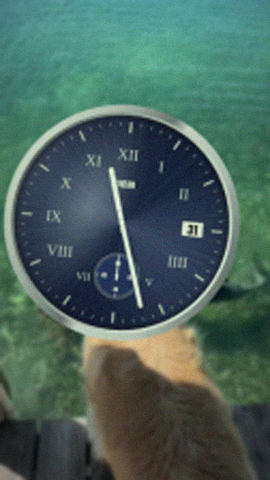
11:27
